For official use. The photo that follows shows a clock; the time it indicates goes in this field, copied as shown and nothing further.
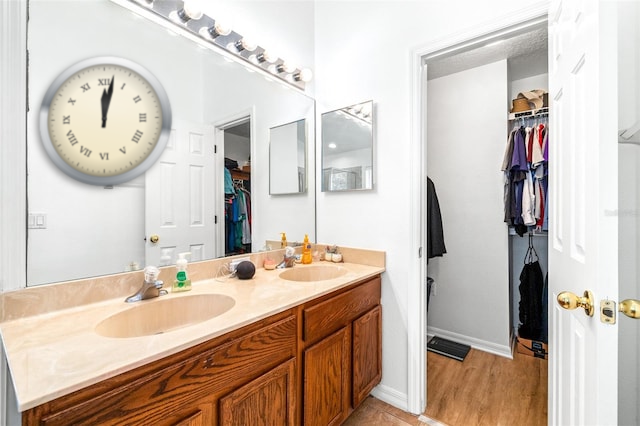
12:02
